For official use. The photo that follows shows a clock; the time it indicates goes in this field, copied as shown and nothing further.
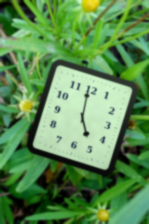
4:59
